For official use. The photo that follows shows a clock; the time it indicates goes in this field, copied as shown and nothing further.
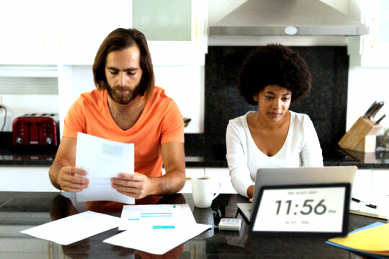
11:56
